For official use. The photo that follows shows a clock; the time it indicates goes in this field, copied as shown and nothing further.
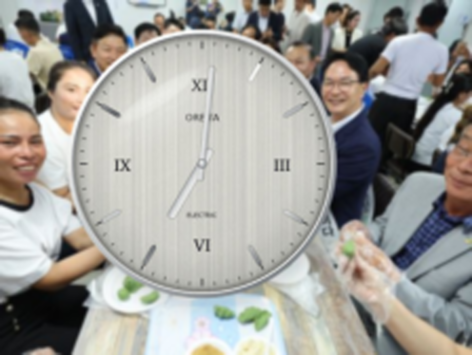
7:01
